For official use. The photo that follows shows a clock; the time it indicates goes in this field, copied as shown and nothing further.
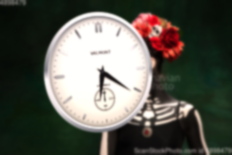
6:21
